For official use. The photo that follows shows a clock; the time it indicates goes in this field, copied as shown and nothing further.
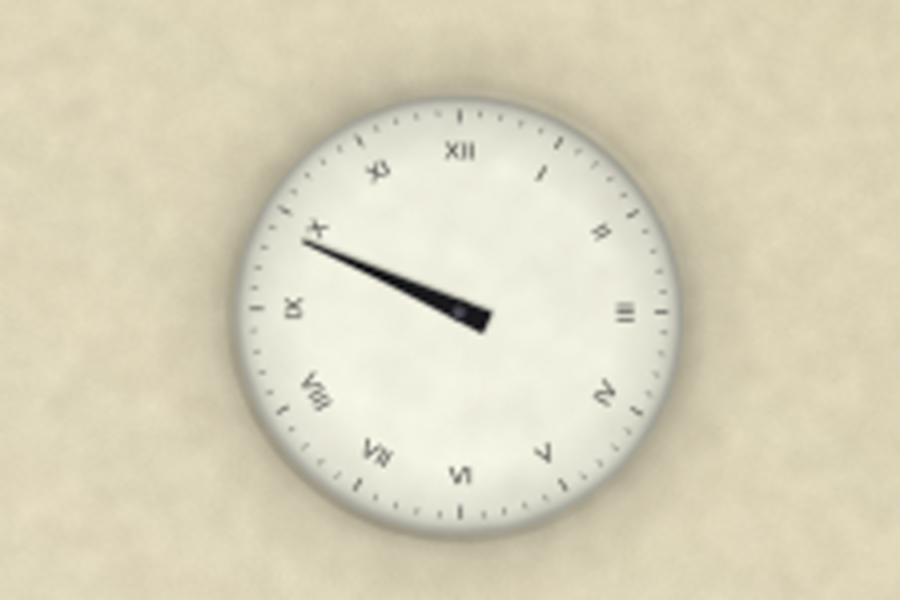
9:49
